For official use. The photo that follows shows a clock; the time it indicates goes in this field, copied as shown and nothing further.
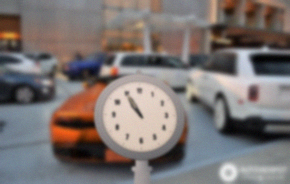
10:55
